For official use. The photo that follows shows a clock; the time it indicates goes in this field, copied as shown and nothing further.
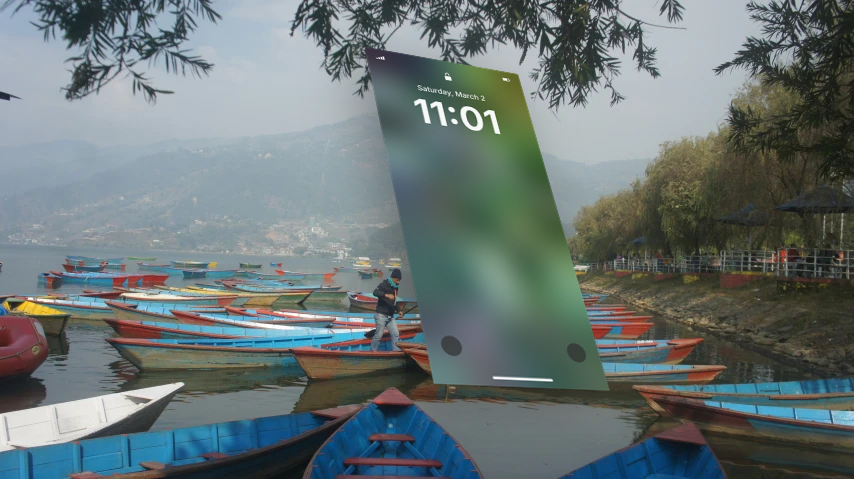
11:01
